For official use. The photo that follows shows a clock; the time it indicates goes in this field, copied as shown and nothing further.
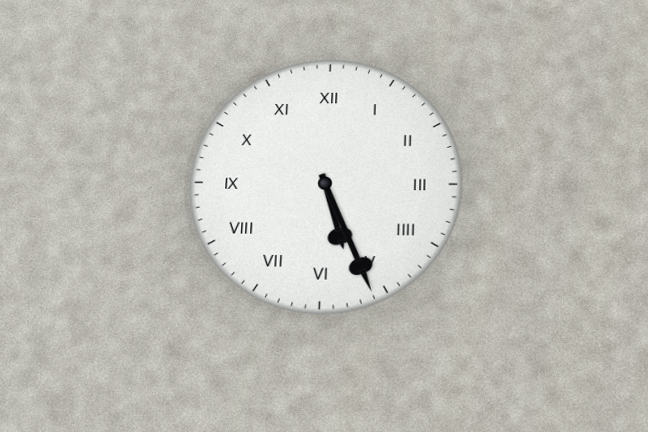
5:26
